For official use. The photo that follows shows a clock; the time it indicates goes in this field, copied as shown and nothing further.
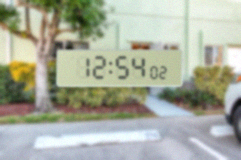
12:54:02
